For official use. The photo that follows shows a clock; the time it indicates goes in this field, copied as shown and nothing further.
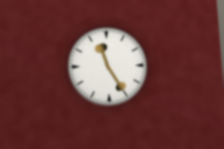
11:25
